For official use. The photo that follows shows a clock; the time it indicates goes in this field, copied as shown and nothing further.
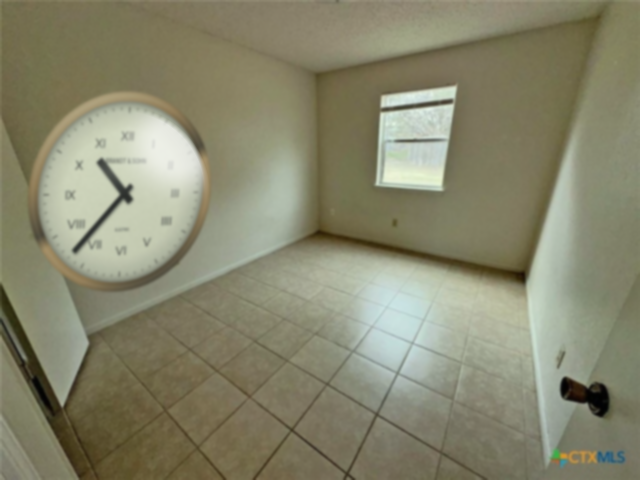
10:37
